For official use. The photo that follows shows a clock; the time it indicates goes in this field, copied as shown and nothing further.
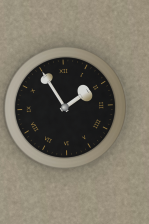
1:55
